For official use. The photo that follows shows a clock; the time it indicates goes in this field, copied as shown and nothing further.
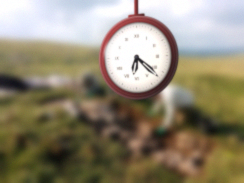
6:22
